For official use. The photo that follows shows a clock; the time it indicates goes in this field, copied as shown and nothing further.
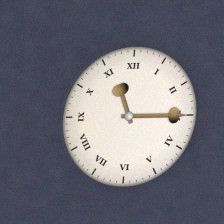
11:15
